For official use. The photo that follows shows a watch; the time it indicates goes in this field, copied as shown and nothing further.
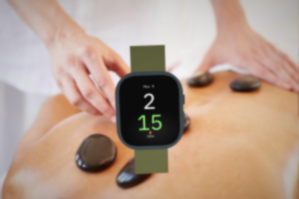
2:15
